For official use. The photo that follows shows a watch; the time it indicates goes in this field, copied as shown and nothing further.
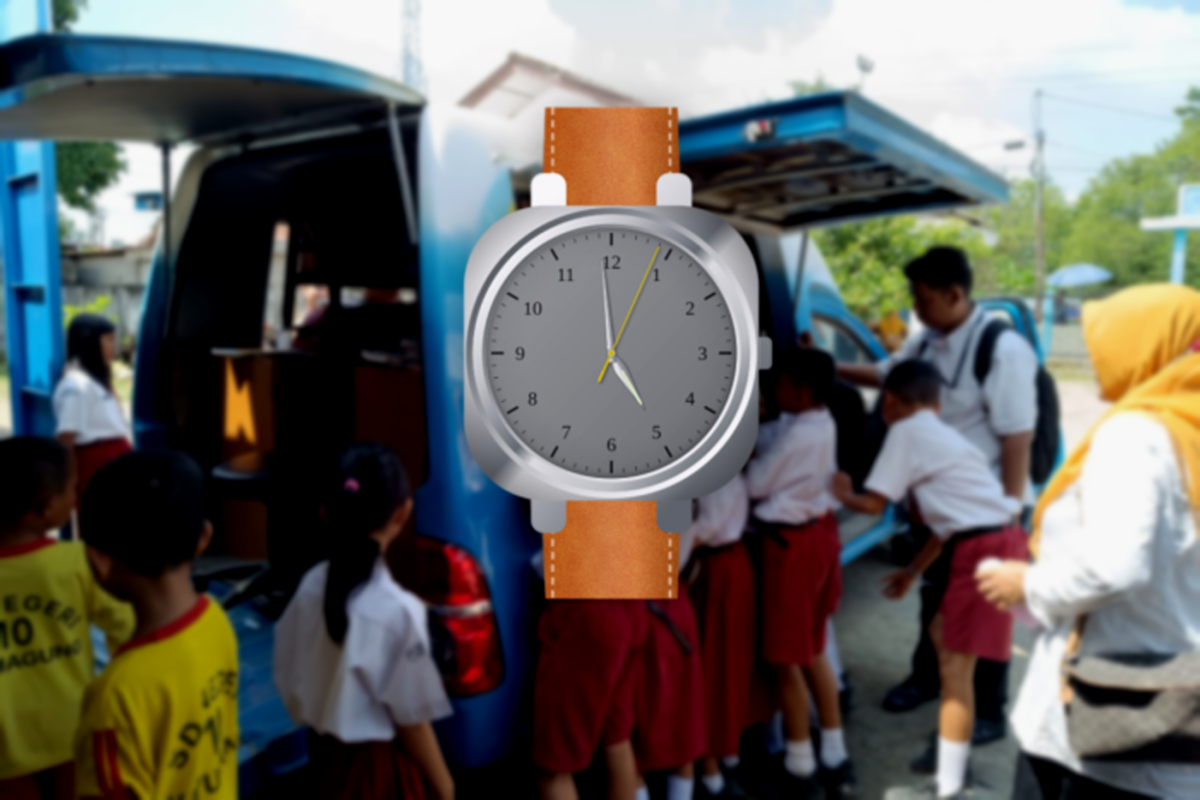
4:59:04
